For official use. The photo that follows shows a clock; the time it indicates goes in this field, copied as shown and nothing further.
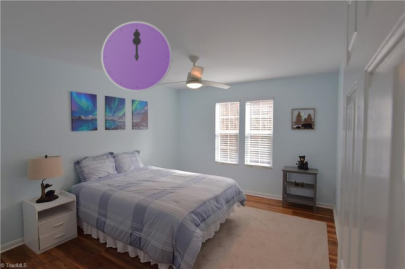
12:00
